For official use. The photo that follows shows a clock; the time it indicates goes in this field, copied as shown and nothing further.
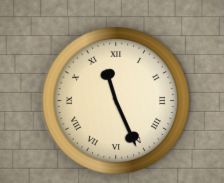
11:26
